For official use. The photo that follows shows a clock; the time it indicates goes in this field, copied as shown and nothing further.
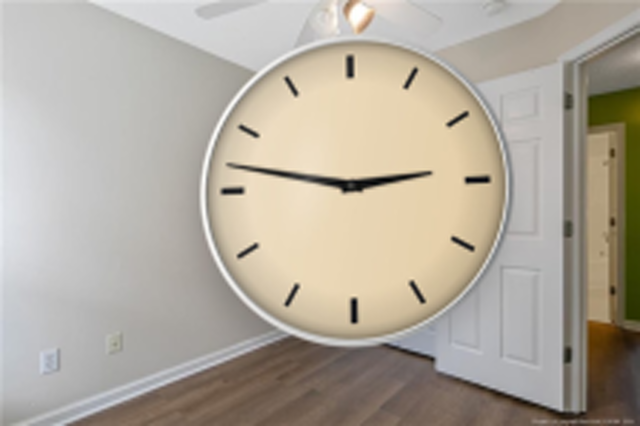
2:47
